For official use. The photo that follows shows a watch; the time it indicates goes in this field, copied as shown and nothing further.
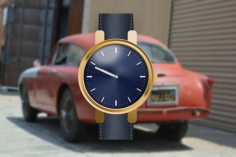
9:49
